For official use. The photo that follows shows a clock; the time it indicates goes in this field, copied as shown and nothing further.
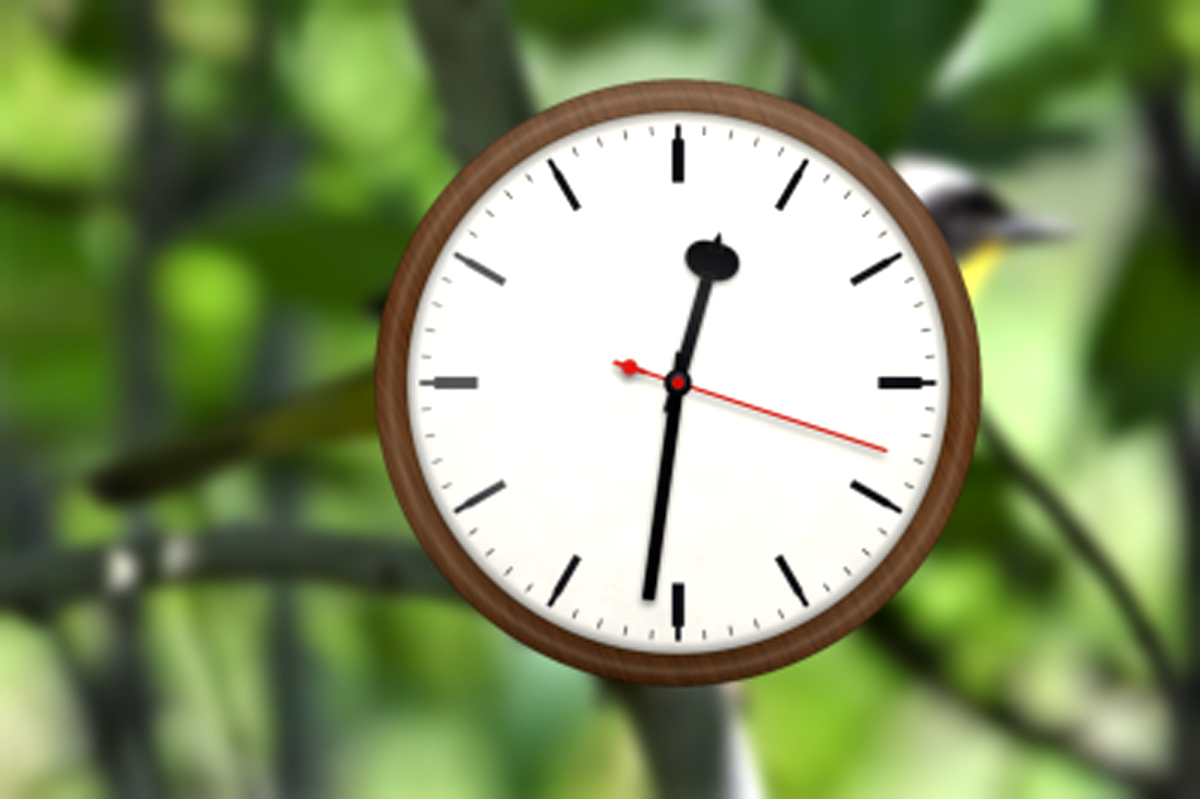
12:31:18
